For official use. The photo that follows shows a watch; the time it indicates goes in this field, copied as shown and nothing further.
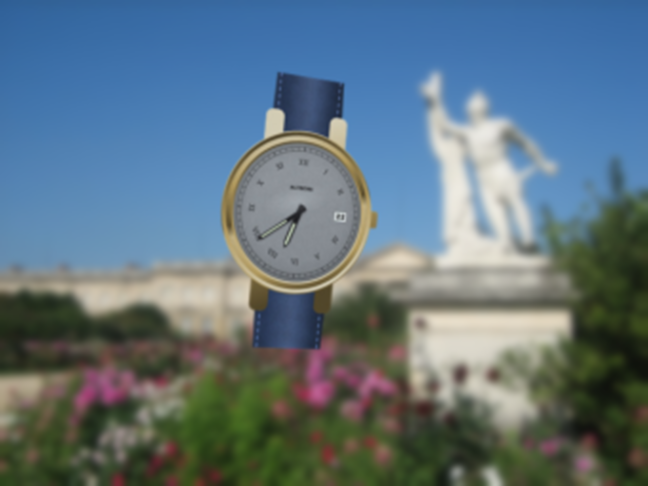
6:39
